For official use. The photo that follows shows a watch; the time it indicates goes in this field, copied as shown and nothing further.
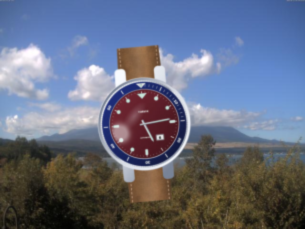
5:14
